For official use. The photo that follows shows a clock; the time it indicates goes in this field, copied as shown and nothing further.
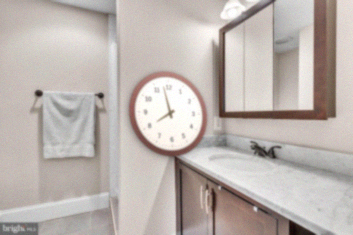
7:58
